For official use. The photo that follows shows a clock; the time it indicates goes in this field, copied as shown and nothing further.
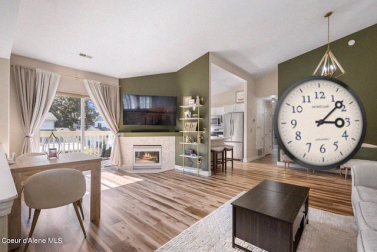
3:08
